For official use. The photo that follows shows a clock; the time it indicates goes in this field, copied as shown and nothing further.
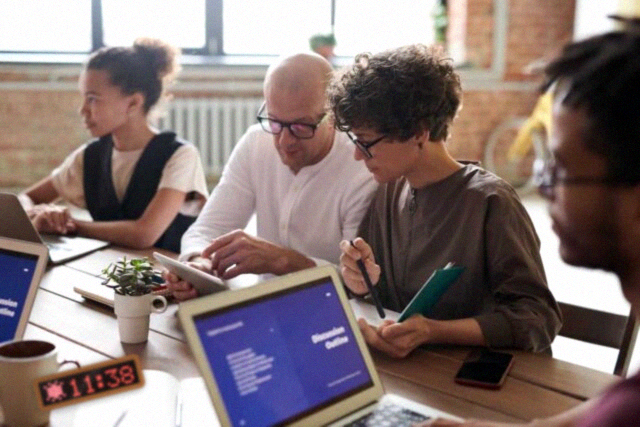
11:38
